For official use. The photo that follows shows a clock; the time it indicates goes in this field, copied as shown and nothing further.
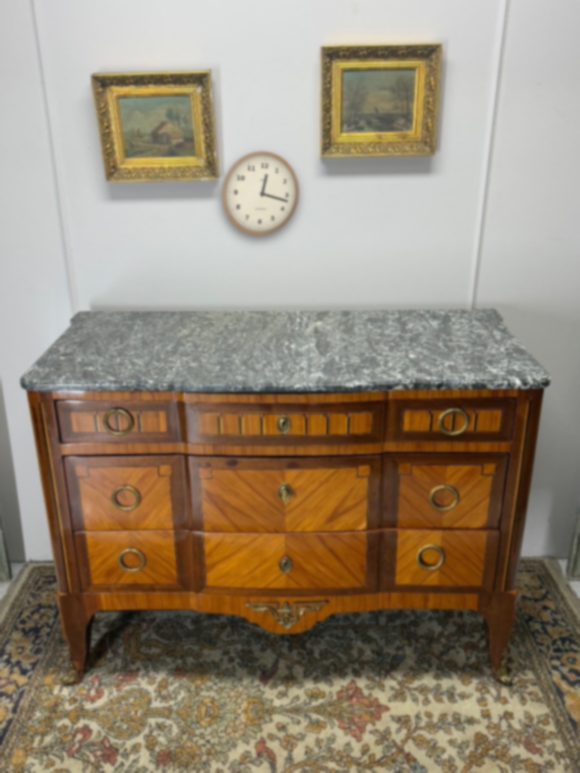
12:17
